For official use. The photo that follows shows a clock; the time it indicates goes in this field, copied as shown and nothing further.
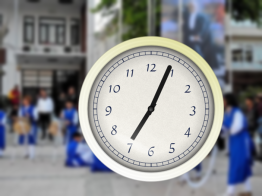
7:04
